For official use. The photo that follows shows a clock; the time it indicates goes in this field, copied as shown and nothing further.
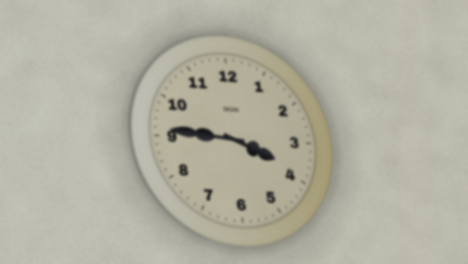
3:46
